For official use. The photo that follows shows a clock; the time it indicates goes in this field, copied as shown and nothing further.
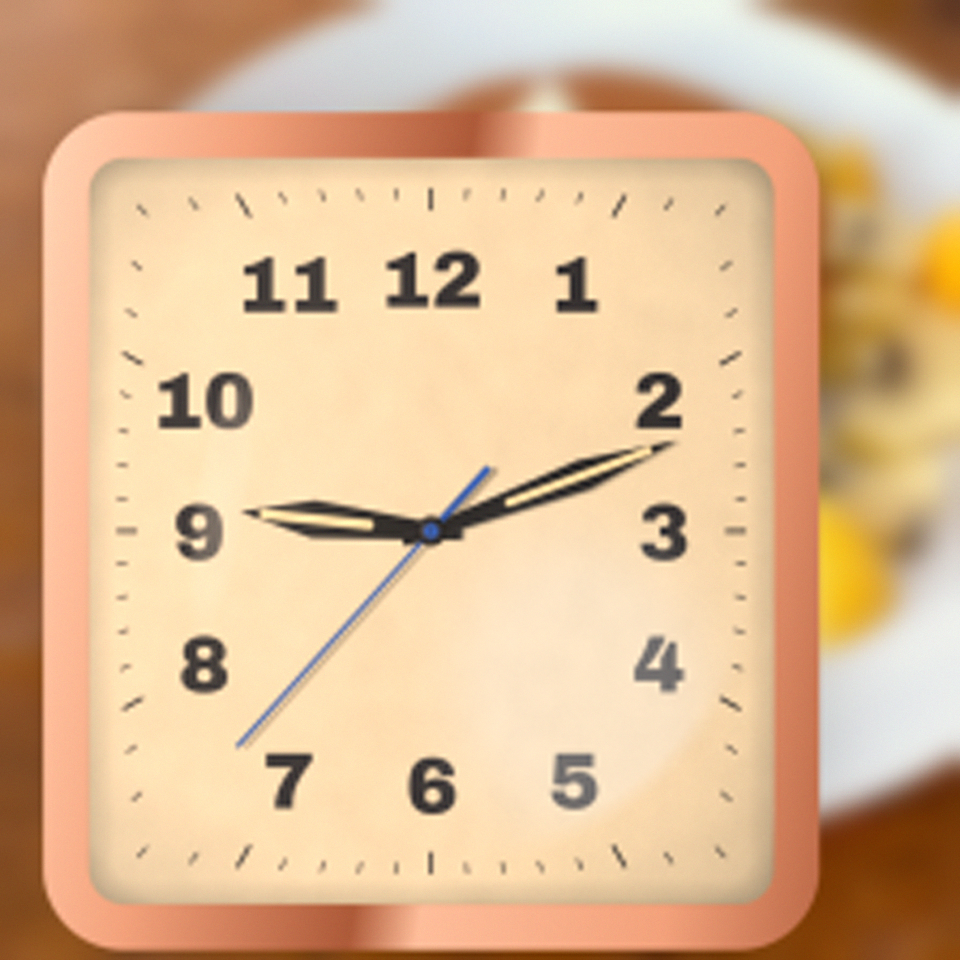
9:11:37
